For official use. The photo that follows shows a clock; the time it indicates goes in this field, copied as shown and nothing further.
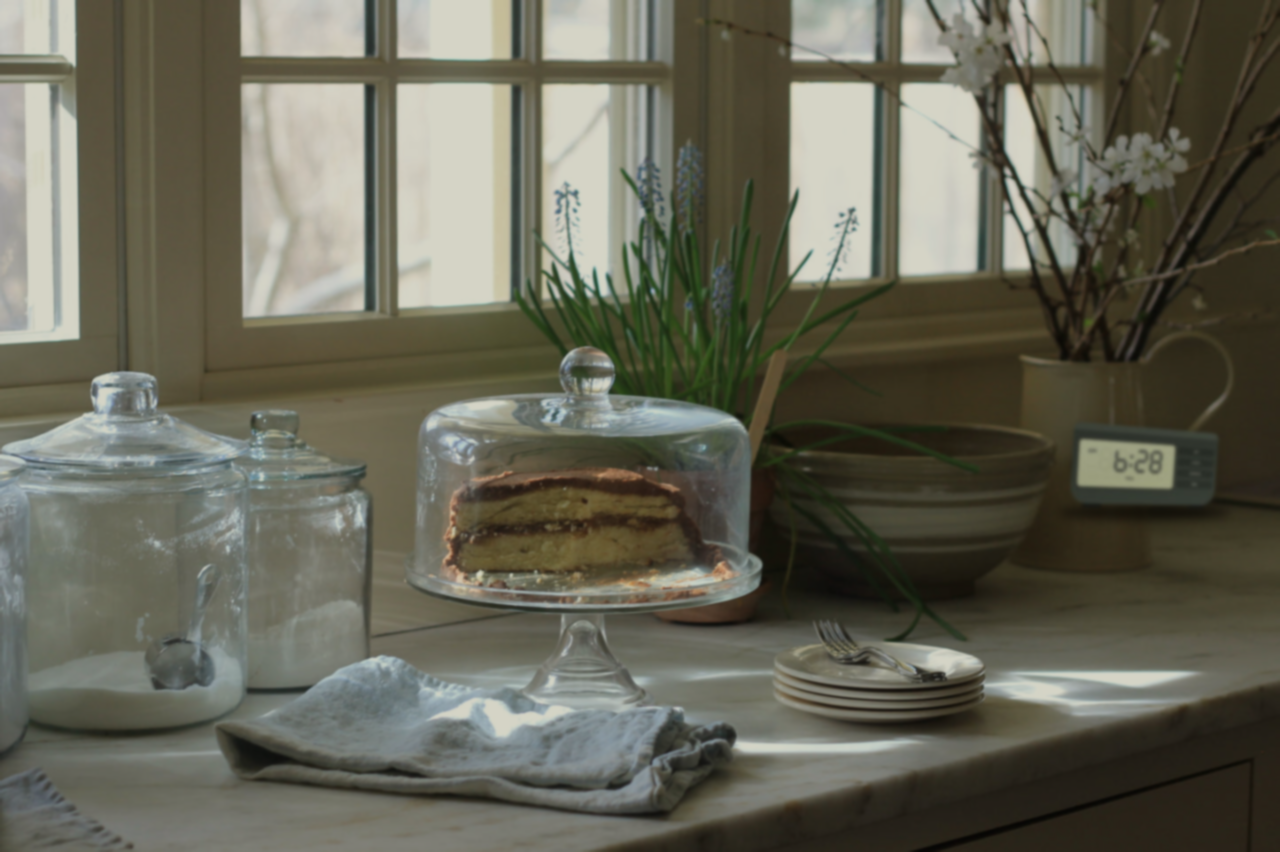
6:28
